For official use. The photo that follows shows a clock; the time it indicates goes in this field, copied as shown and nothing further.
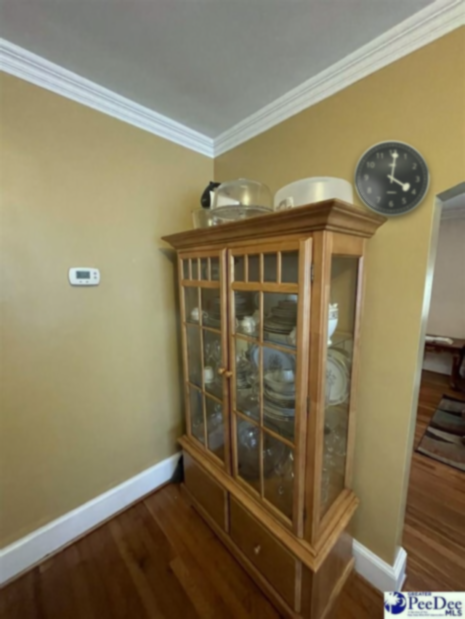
4:01
